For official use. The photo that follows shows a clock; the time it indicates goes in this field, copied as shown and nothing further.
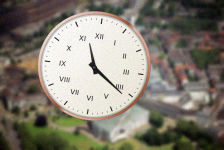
11:21
